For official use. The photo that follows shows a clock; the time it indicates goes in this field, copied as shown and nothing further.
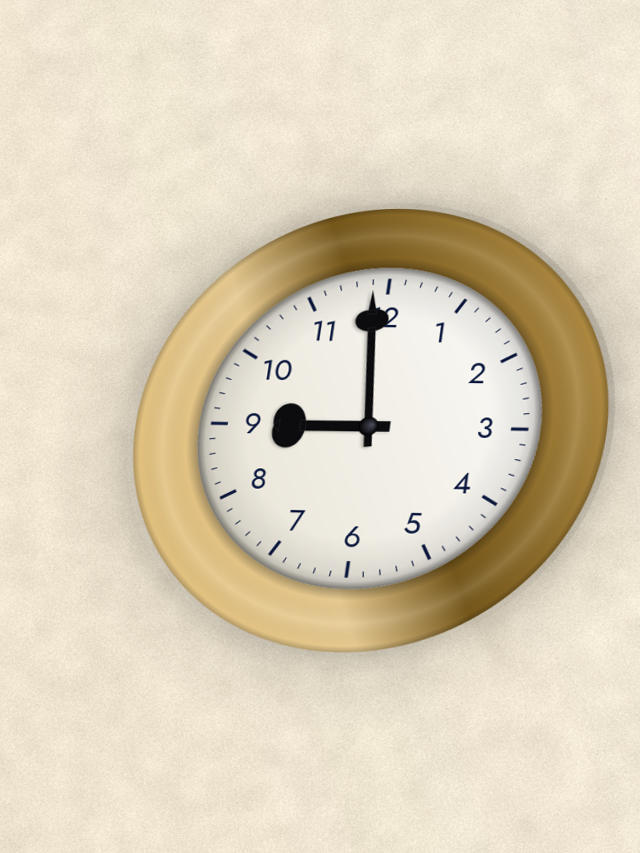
8:59
